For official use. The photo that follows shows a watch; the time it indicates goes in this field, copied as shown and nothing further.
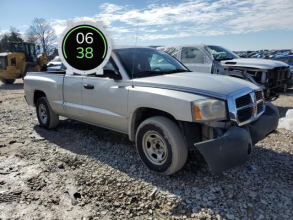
6:38
